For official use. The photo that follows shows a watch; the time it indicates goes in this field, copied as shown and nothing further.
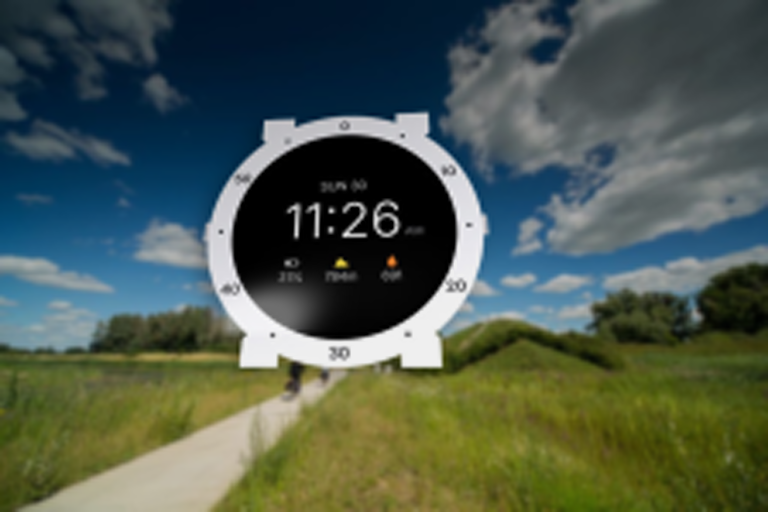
11:26
